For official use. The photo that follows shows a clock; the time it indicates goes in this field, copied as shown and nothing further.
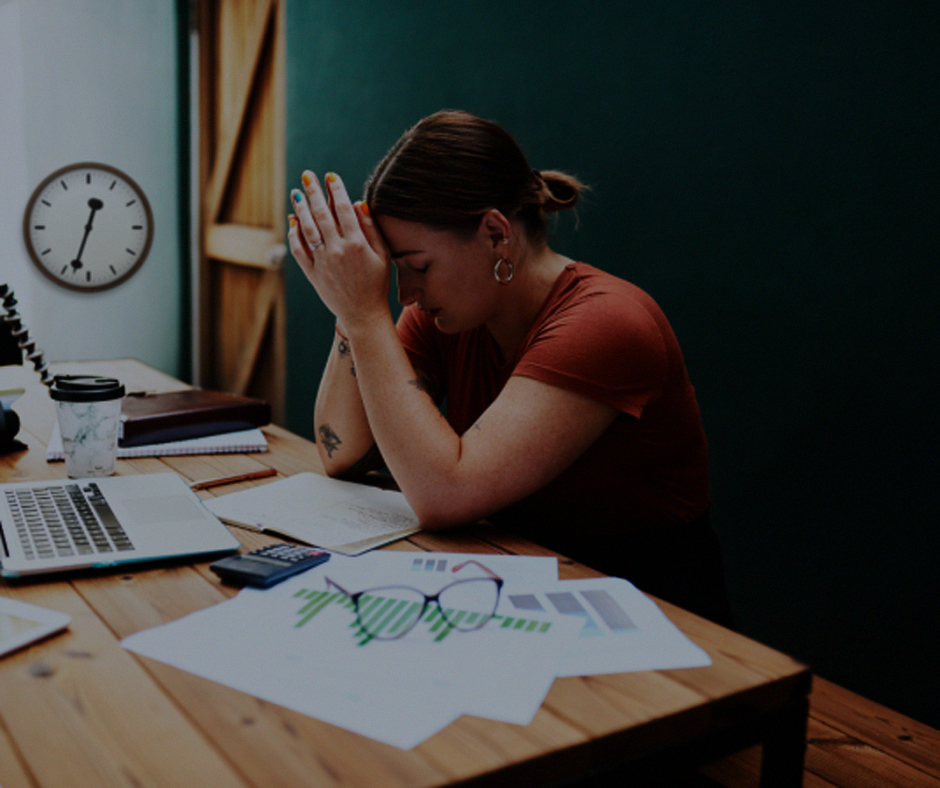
12:33
